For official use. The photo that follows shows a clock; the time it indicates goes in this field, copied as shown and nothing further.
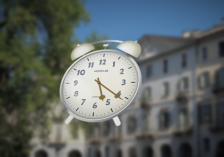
5:21
